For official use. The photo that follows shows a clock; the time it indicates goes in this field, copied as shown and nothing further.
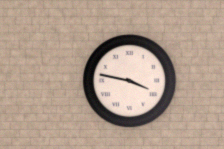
3:47
